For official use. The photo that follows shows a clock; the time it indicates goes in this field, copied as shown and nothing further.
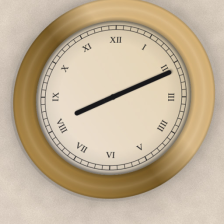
8:11
